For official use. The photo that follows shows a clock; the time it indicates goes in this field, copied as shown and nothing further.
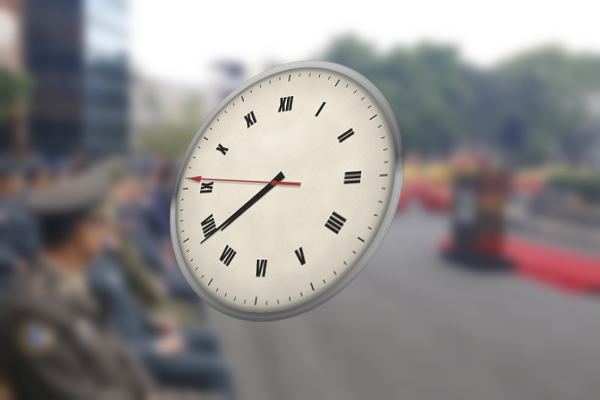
7:38:46
